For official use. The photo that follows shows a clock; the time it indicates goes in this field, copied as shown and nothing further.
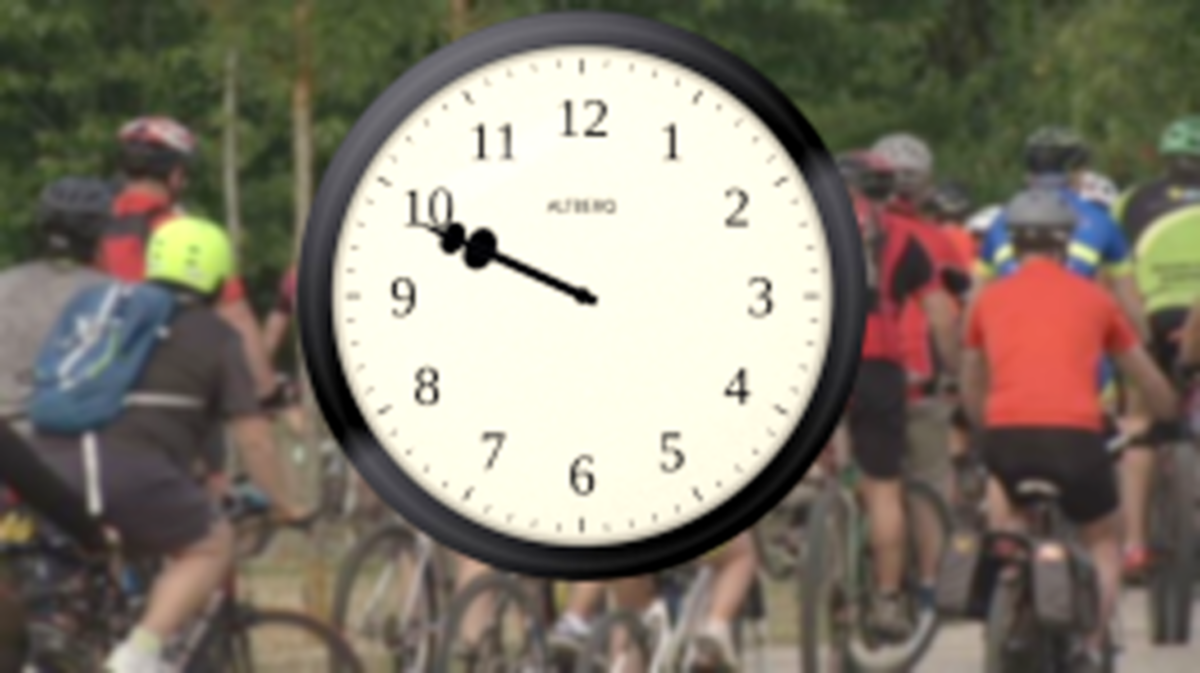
9:49
